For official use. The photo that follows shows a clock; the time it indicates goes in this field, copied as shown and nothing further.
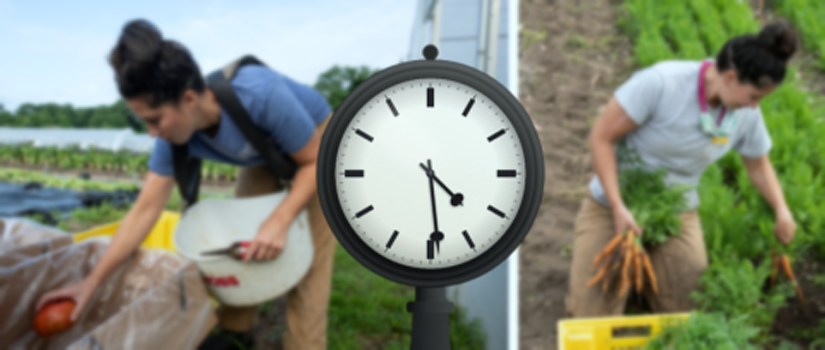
4:29
